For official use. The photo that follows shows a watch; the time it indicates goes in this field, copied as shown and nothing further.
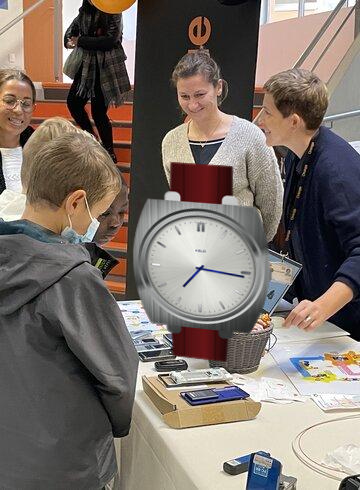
7:16
